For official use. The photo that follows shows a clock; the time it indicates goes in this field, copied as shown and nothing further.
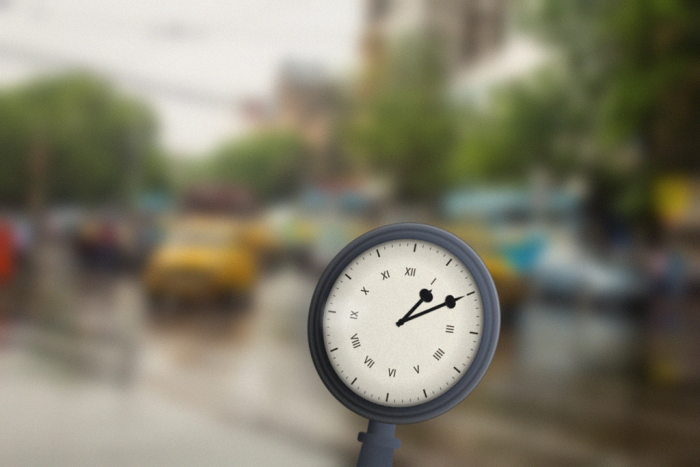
1:10
